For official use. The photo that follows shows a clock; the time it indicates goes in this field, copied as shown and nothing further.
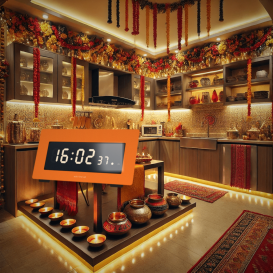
16:02:37
